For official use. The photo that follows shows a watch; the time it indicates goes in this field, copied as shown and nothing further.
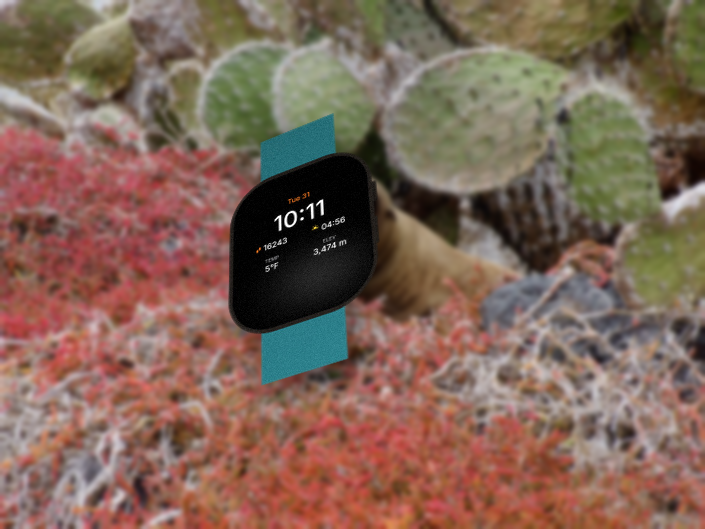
10:11
